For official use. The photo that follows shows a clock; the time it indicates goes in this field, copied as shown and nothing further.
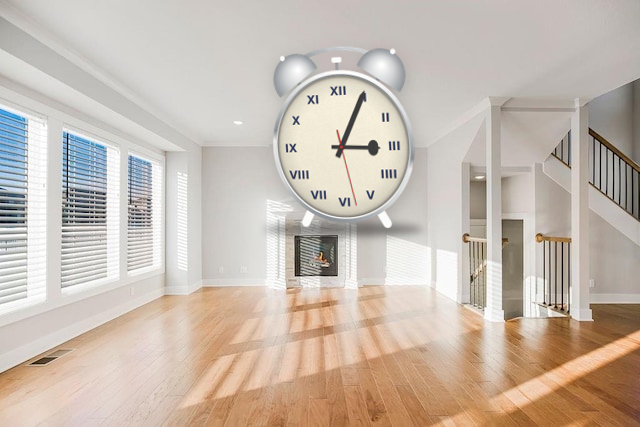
3:04:28
